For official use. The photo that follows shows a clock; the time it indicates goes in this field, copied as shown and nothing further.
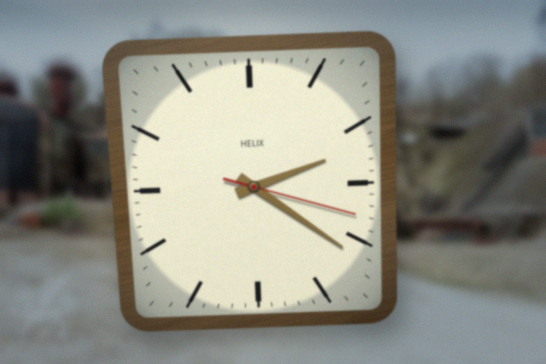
2:21:18
